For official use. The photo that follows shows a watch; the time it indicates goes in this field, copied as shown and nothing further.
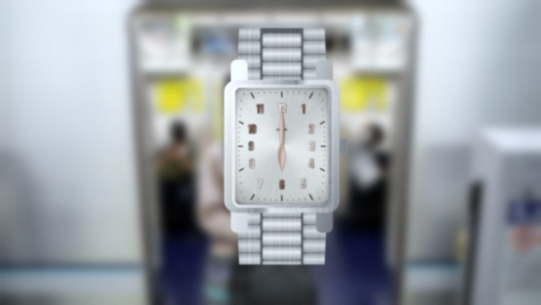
6:00
